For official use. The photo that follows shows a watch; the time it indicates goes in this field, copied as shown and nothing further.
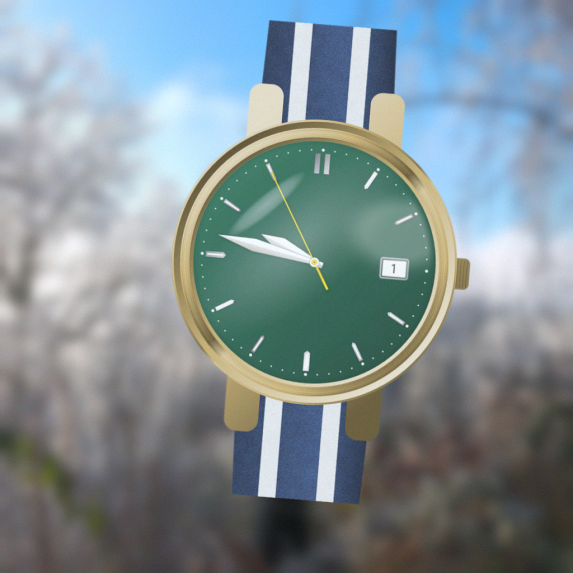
9:46:55
